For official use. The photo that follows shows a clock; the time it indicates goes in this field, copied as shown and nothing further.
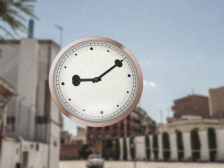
9:10
